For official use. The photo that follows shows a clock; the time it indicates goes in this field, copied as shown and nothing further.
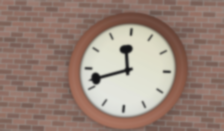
11:42
